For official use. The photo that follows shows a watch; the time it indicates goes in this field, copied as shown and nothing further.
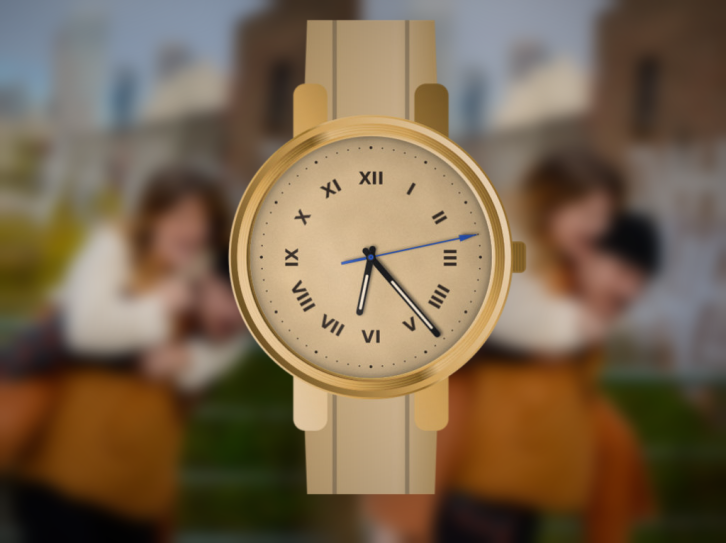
6:23:13
